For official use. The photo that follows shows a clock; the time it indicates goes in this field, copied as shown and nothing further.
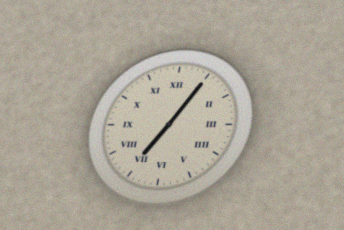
7:05
